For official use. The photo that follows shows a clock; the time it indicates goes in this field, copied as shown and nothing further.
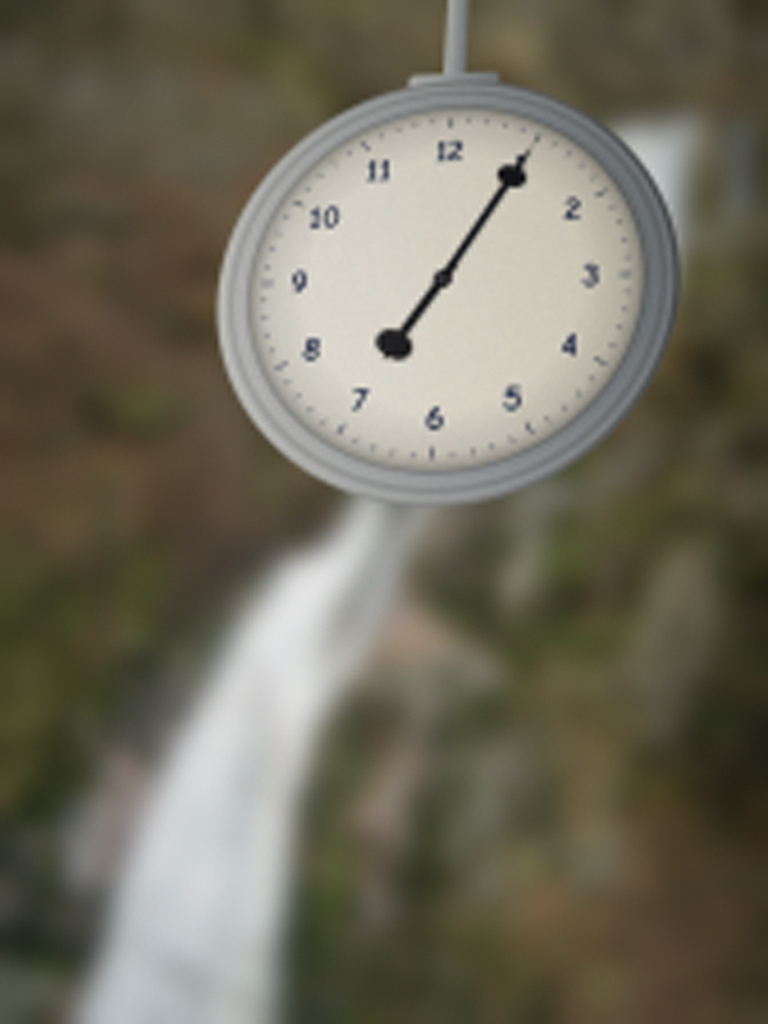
7:05
